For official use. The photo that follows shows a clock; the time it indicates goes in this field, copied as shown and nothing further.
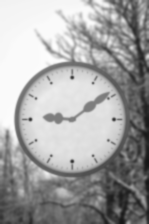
9:09
